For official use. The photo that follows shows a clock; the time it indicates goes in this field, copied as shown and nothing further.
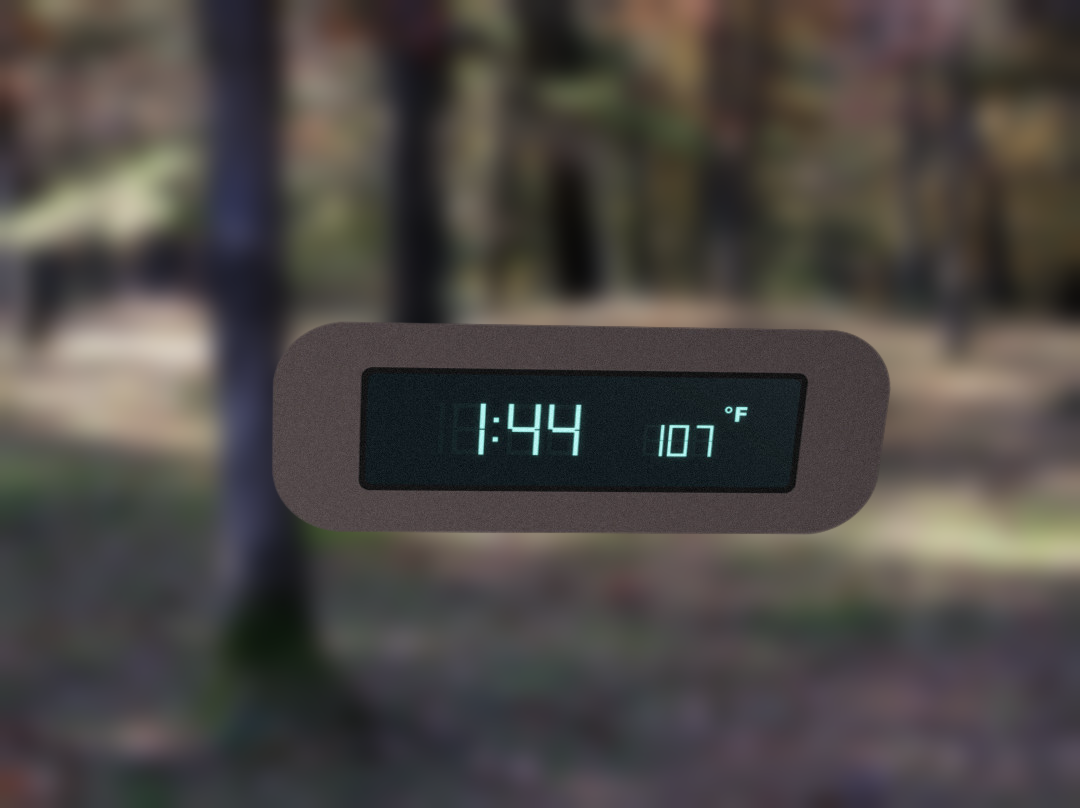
1:44
